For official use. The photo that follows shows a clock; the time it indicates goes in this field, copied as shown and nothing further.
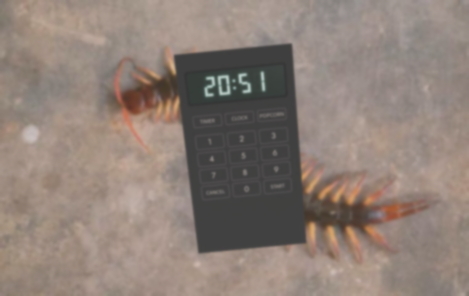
20:51
